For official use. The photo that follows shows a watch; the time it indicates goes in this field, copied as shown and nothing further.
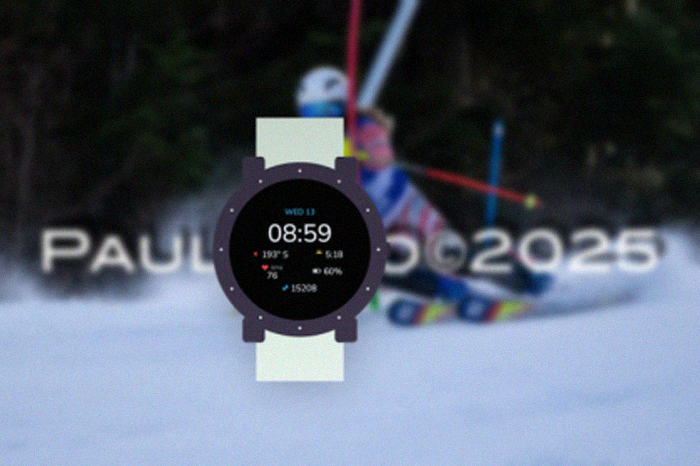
8:59
